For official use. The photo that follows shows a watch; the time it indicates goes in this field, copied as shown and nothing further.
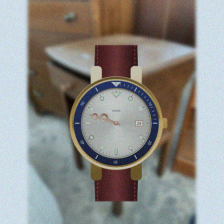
9:48
